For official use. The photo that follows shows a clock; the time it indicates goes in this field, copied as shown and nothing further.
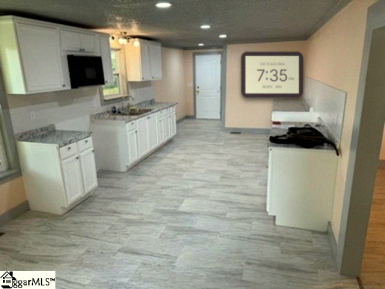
7:35
